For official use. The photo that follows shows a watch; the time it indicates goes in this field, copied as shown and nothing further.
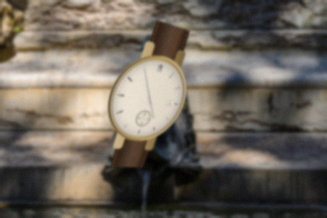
4:55
